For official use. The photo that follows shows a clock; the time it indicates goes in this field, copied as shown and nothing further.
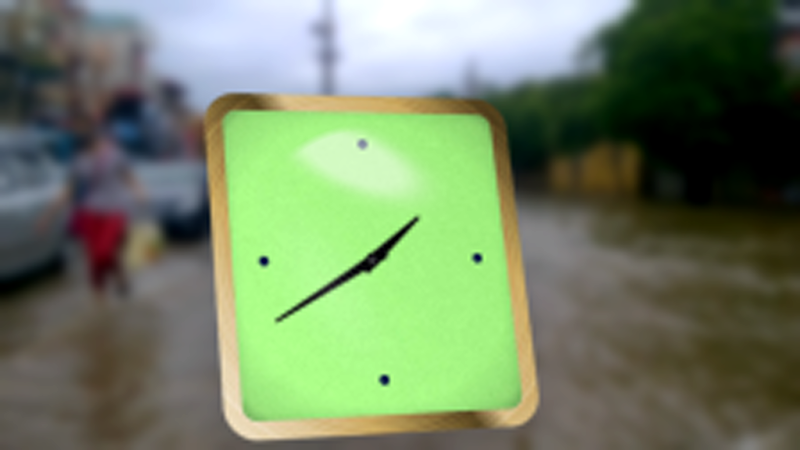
1:40
